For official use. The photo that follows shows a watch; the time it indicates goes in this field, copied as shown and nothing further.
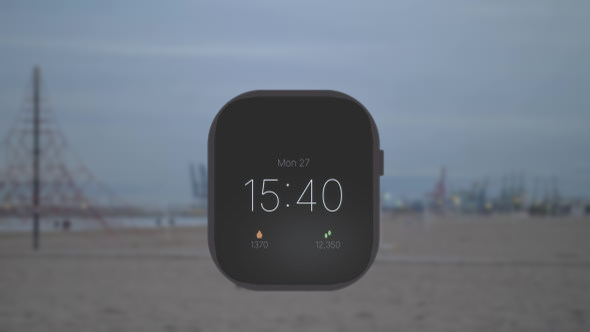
15:40
